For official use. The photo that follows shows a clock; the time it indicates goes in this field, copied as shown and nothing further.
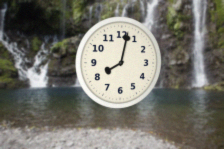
8:02
